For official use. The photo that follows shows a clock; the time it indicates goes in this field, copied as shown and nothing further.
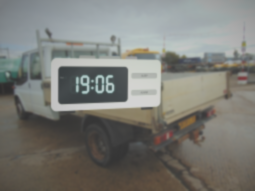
19:06
